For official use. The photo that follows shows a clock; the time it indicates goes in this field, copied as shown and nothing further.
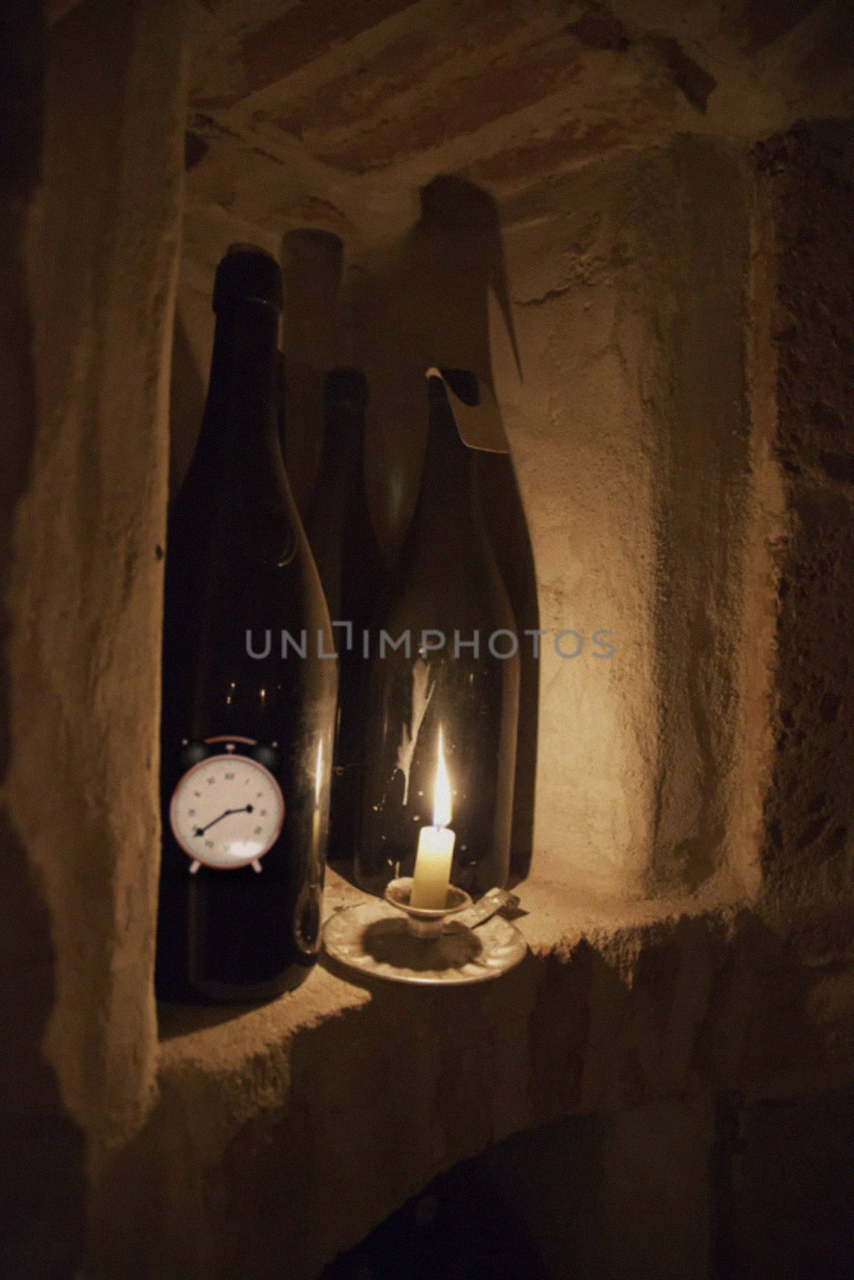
2:39
